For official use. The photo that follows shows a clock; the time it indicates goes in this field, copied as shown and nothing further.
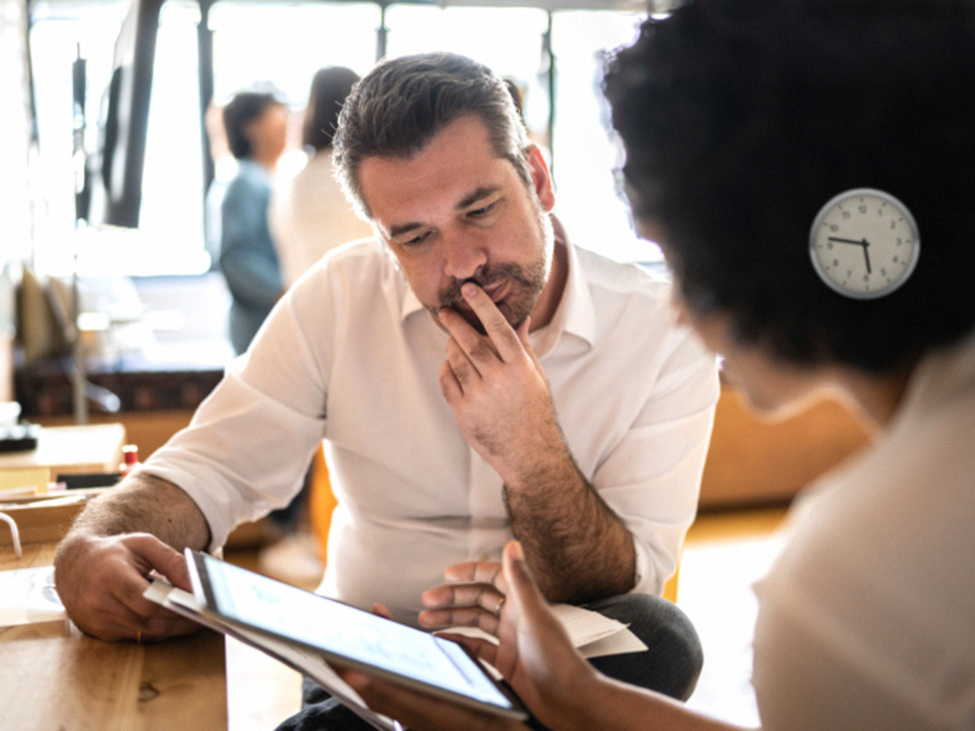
5:47
